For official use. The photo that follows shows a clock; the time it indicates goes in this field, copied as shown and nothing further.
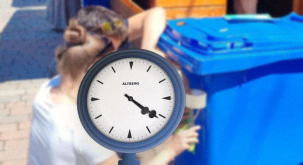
4:21
